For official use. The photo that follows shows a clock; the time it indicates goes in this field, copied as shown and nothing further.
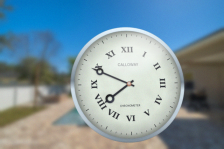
7:49
